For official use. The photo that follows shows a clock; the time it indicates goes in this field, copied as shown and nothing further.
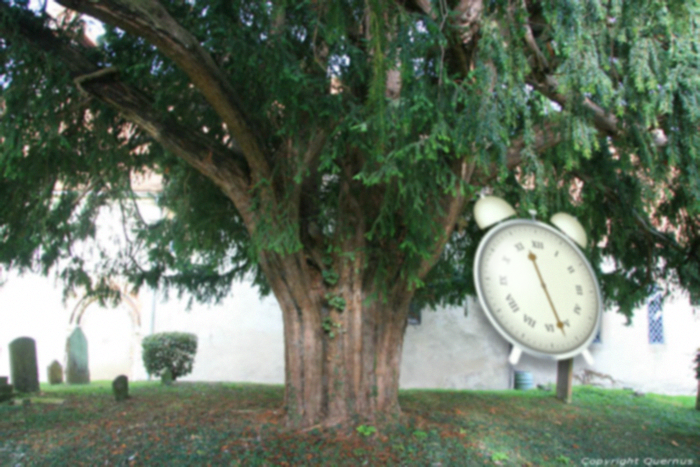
11:27
